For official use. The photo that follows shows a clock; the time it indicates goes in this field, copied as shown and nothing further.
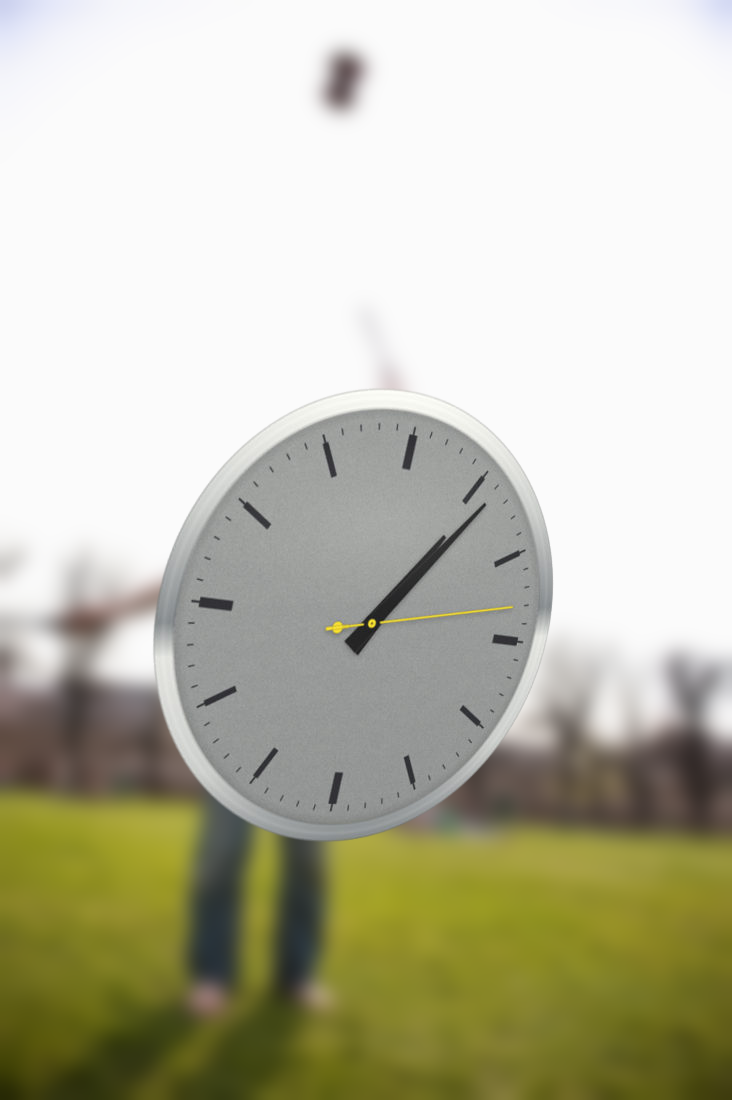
1:06:13
